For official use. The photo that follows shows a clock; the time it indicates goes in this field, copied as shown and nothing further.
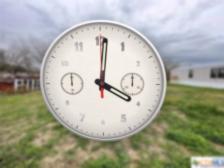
4:01
